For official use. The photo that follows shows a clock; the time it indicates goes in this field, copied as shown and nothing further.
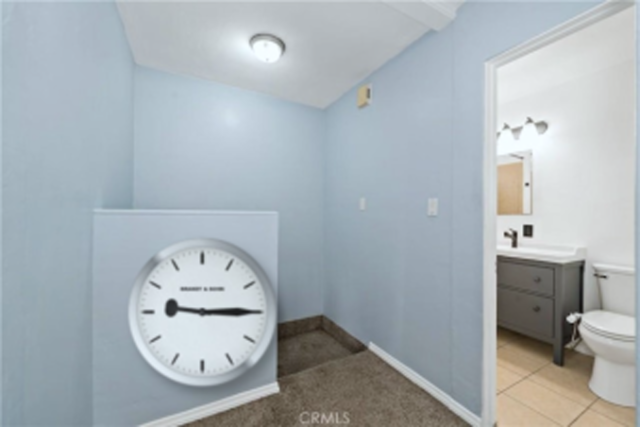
9:15
